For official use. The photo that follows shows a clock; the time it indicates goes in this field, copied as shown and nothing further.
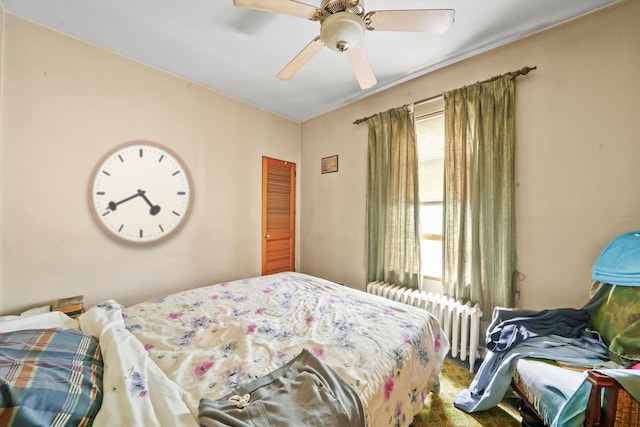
4:41
